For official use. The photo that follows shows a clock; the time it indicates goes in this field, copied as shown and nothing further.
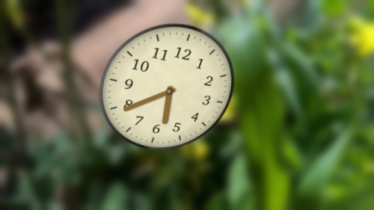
5:39
